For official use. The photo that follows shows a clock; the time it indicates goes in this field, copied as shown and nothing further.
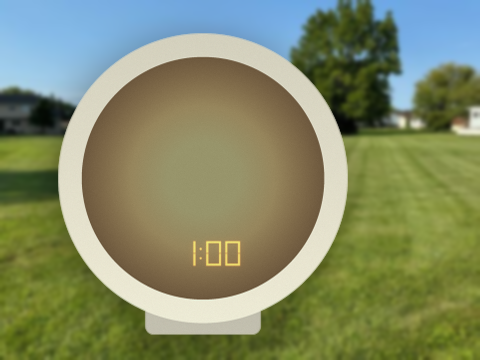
1:00
